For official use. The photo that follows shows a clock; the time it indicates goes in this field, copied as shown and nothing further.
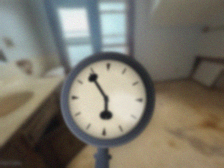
5:54
